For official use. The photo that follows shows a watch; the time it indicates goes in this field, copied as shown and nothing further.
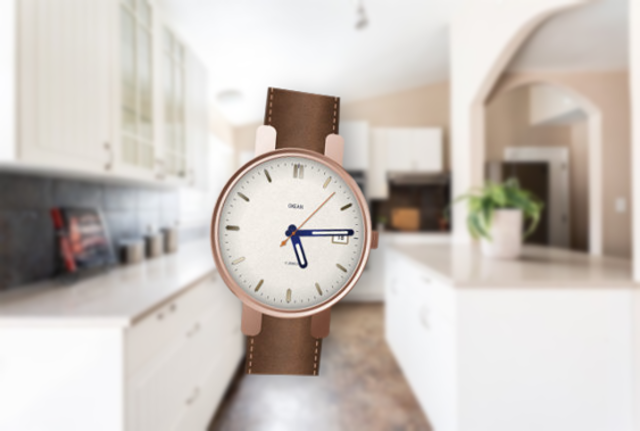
5:14:07
